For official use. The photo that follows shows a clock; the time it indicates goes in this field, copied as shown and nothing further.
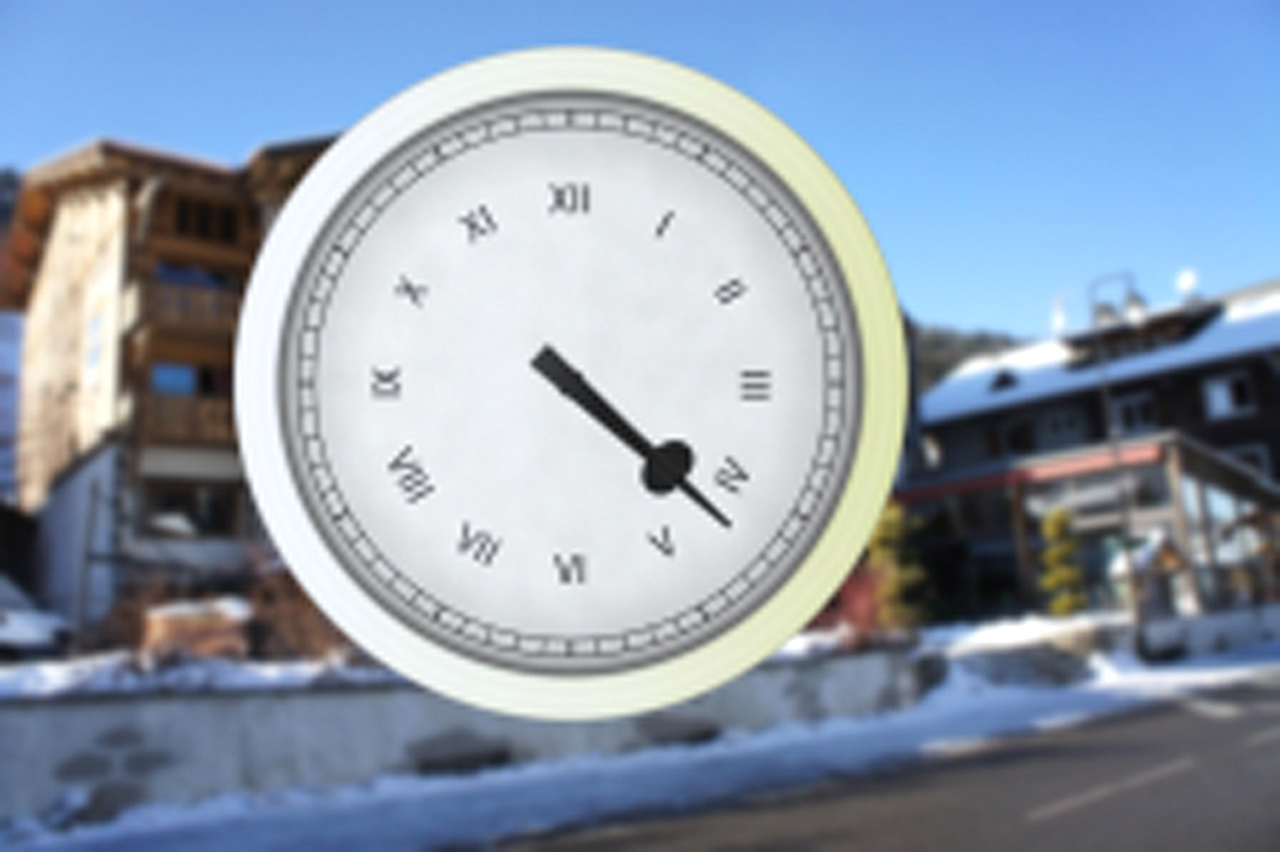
4:22
